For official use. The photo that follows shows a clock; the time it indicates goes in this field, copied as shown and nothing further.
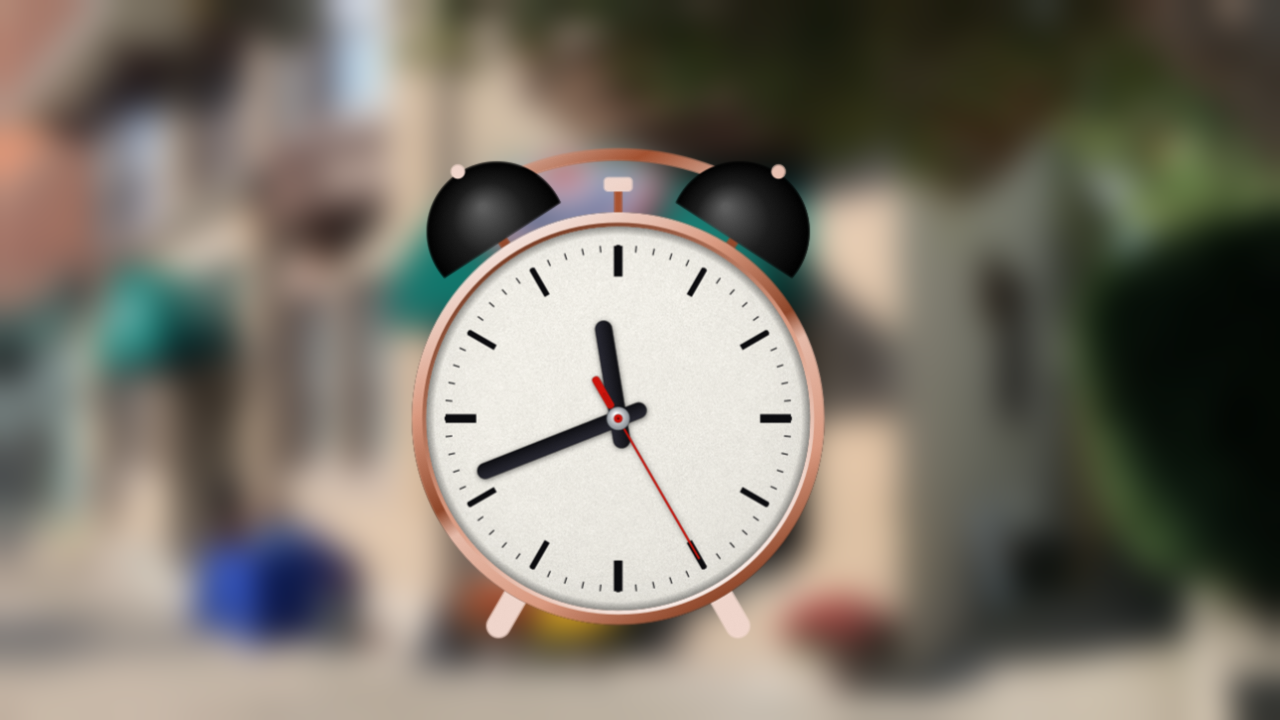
11:41:25
